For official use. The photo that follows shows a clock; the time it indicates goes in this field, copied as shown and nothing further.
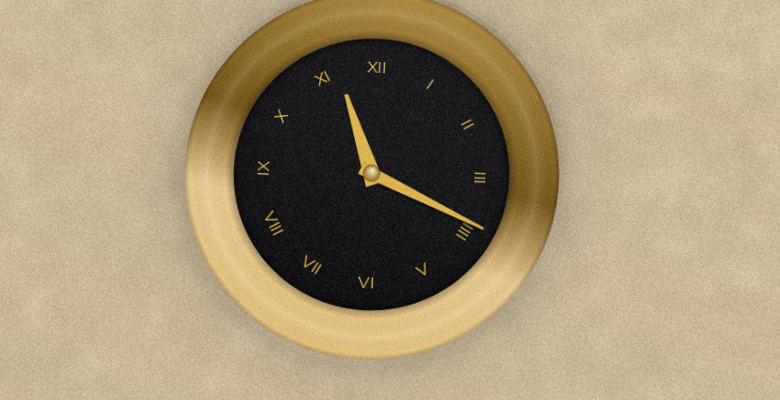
11:19
